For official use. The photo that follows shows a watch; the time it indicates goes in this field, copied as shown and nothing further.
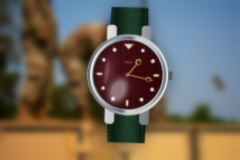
1:17
